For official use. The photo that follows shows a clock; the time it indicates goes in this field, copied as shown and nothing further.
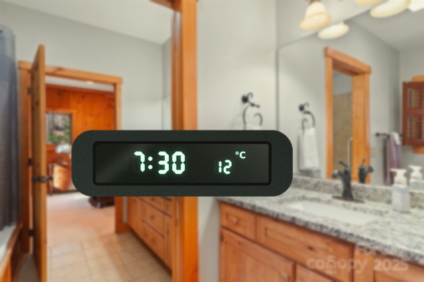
7:30
